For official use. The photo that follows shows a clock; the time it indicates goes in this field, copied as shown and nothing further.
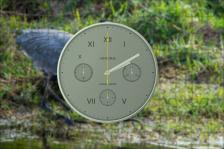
2:10
